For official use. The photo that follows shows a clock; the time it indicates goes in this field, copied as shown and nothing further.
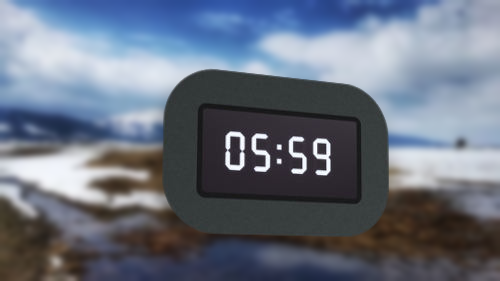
5:59
